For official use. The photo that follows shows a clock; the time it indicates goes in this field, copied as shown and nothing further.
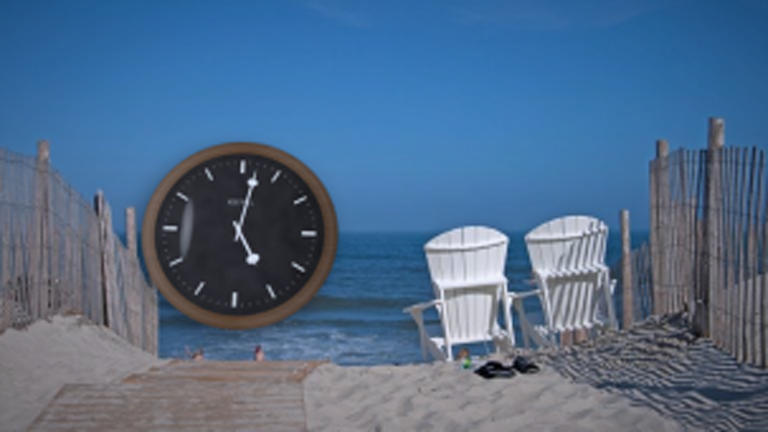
5:02
